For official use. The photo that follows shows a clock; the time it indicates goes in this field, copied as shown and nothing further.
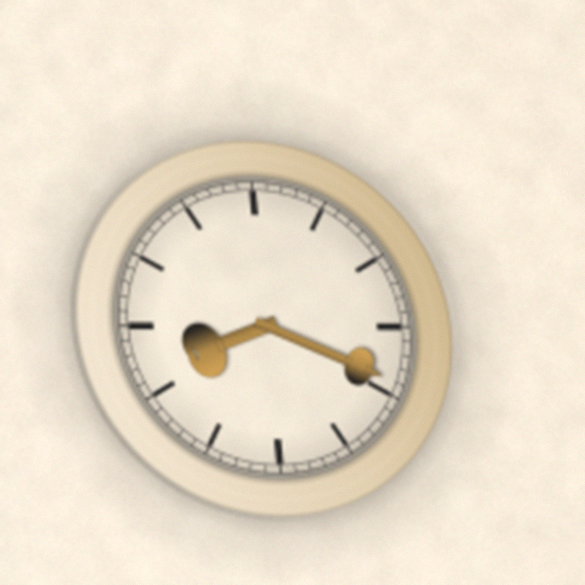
8:19
